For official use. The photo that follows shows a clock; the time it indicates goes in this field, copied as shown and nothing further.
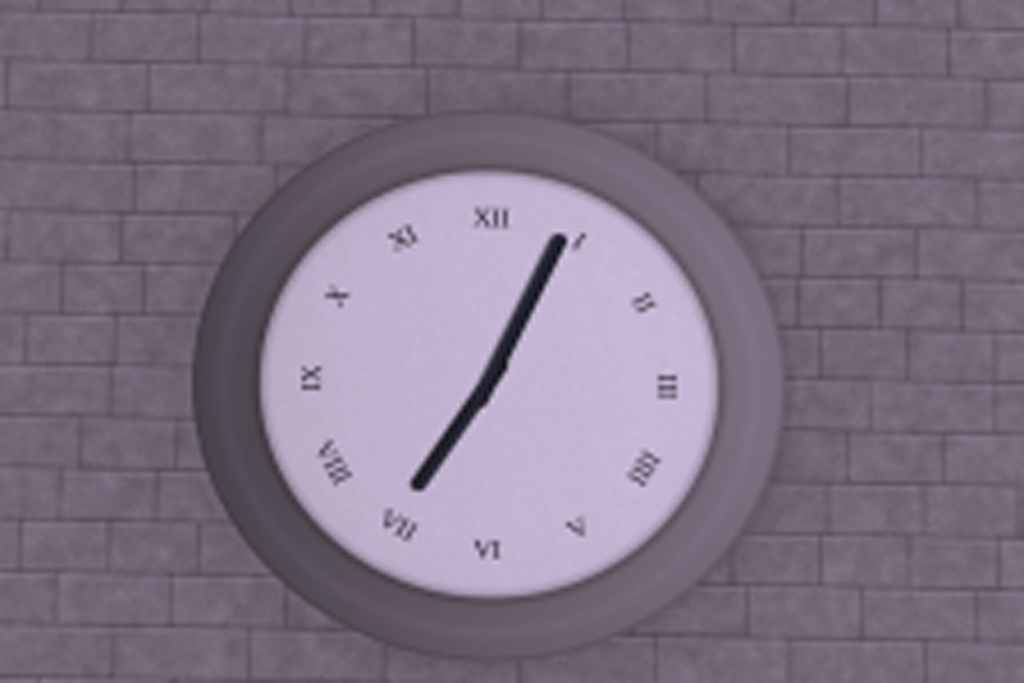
7:04
